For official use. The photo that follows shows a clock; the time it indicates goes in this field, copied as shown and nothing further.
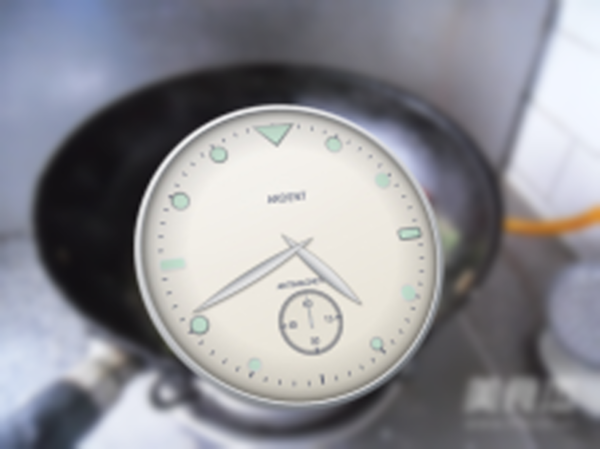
4:41
